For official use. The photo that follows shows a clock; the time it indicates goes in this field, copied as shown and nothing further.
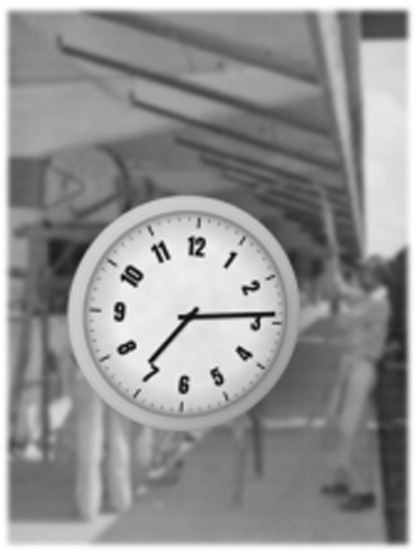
7:14
